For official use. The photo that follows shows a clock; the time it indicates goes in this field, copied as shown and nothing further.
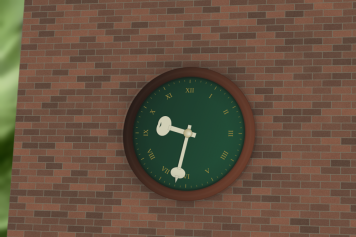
9:32
